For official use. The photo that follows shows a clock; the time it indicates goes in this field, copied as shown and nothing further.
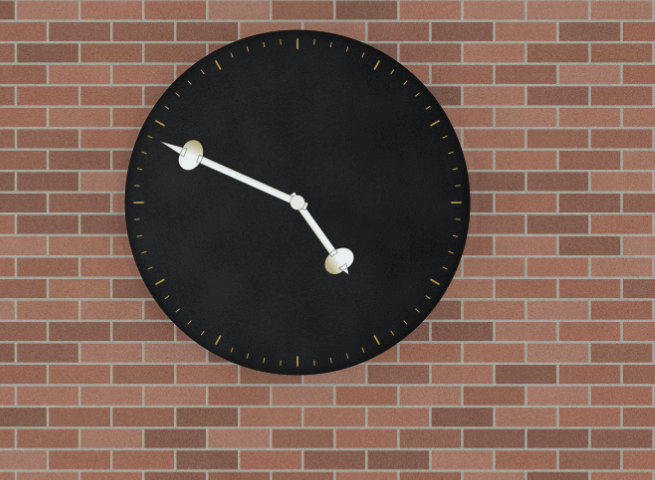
4:49
